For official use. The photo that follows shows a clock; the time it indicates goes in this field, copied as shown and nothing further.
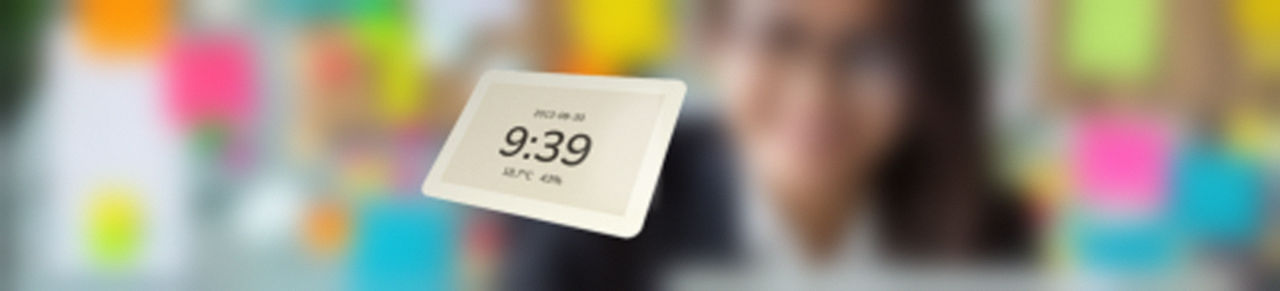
9:39
